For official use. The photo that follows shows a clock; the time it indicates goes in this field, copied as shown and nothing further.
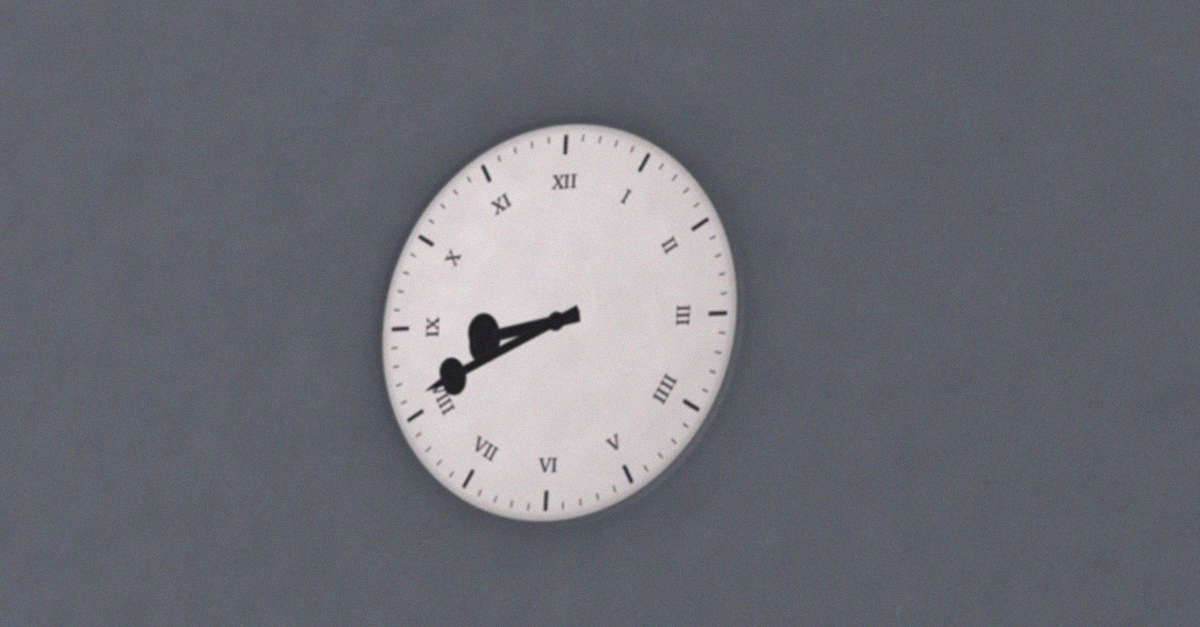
8:41
